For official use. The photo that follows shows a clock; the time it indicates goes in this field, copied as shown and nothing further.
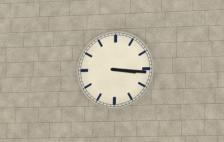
3:16
